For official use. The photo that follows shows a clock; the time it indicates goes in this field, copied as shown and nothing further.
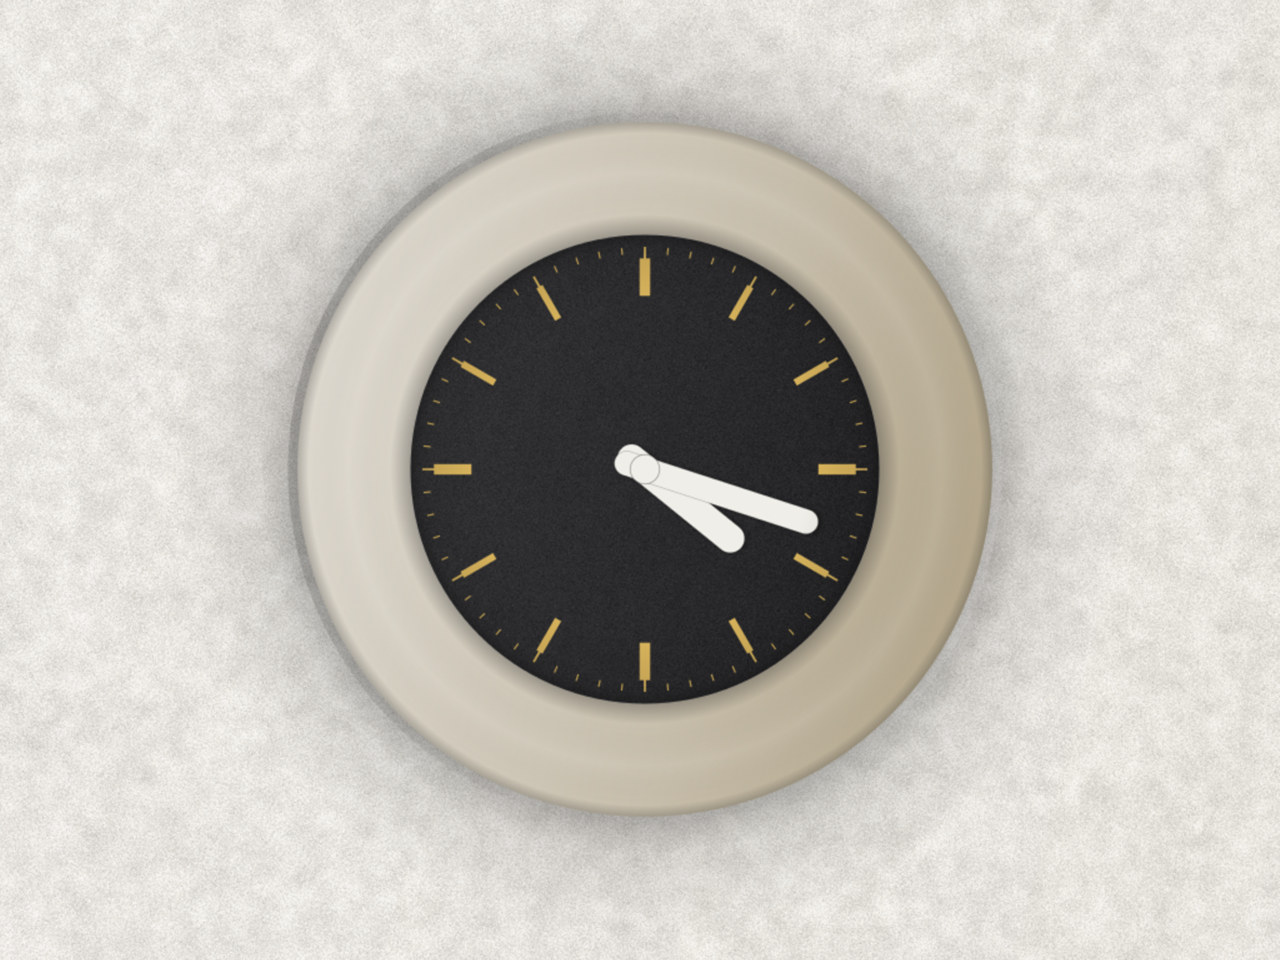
4:18
